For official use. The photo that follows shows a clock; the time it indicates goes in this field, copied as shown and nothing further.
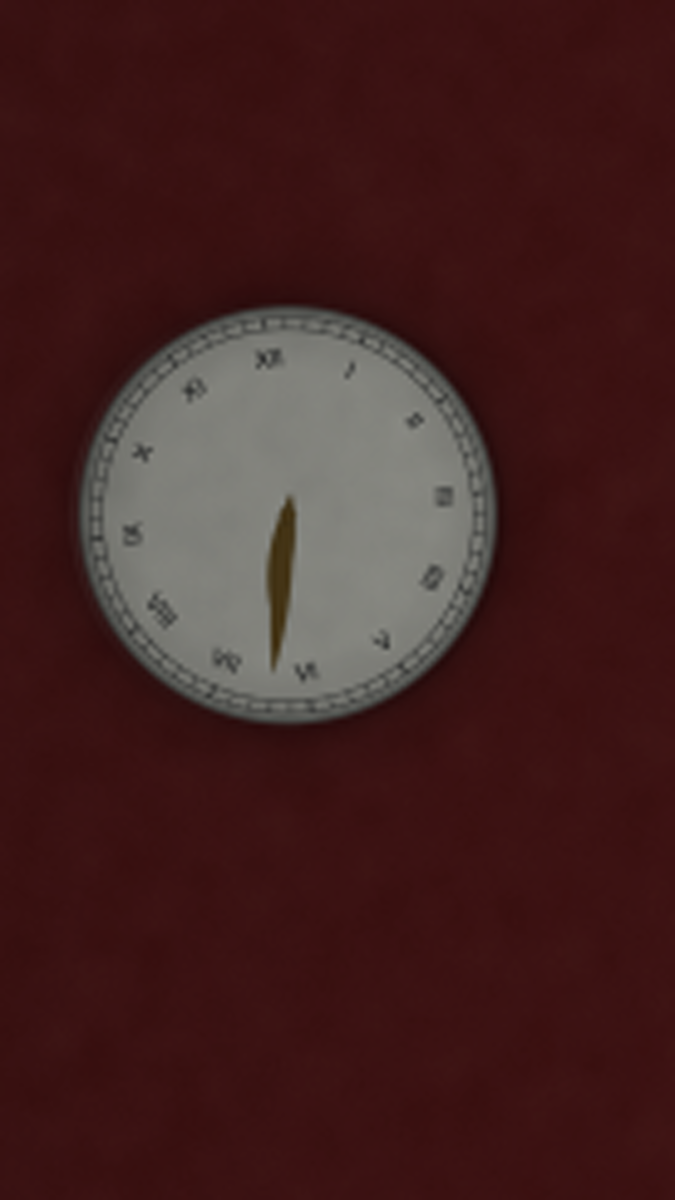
6:32
